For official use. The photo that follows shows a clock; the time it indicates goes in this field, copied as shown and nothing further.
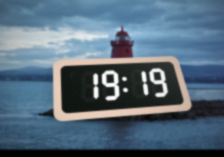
19:19
